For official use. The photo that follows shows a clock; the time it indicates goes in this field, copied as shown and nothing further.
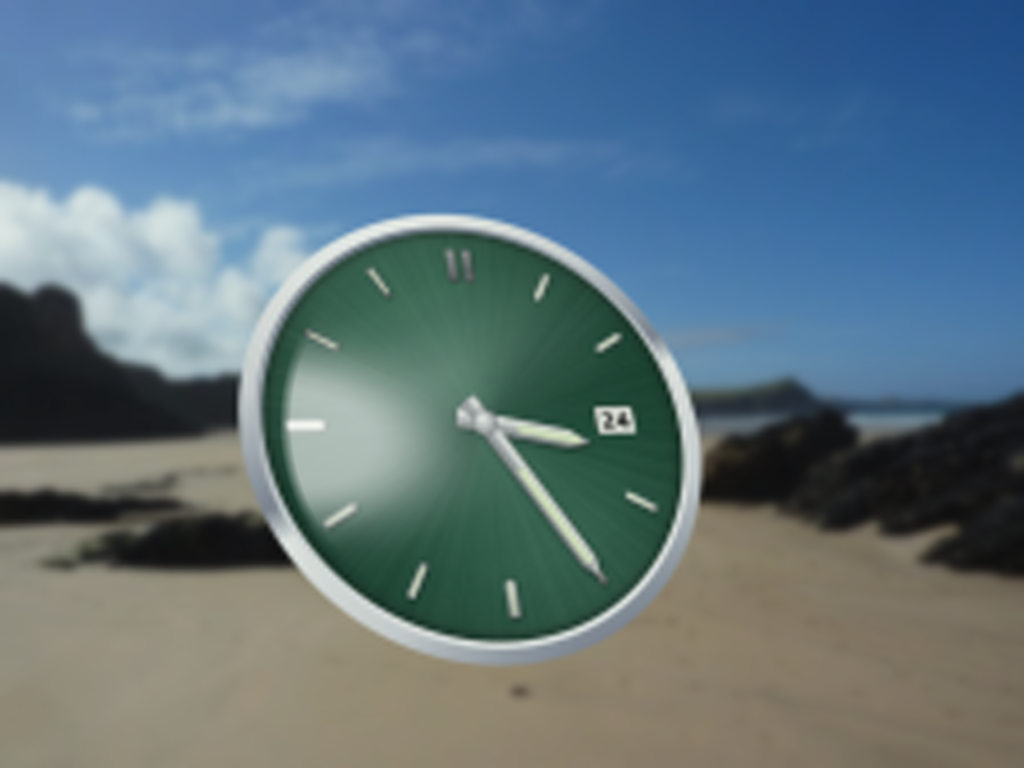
3:25
